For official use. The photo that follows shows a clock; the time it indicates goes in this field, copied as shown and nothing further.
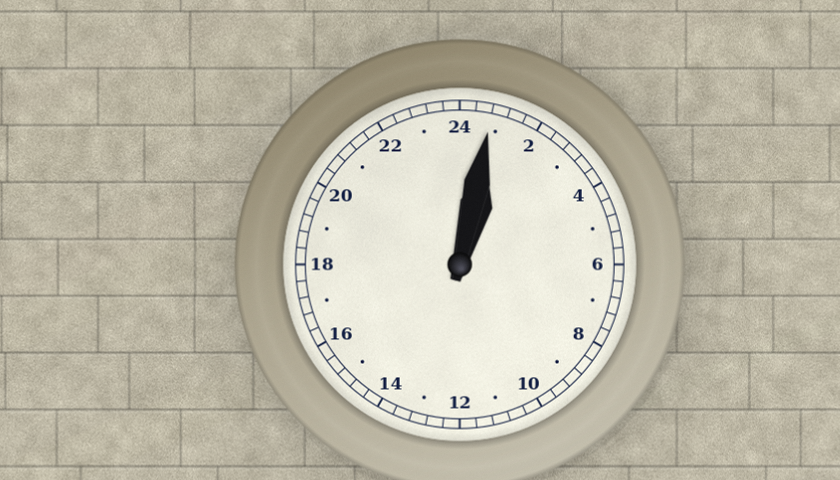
1:02
